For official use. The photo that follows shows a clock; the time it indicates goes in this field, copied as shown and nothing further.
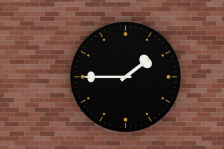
1:45
